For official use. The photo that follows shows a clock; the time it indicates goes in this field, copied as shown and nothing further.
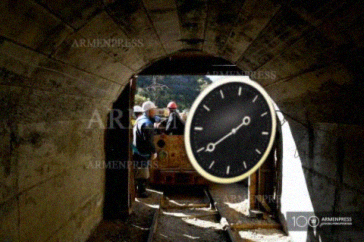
1:39
